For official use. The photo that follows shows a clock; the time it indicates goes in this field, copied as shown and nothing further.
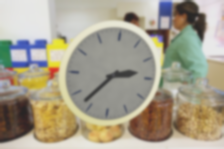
2:37
